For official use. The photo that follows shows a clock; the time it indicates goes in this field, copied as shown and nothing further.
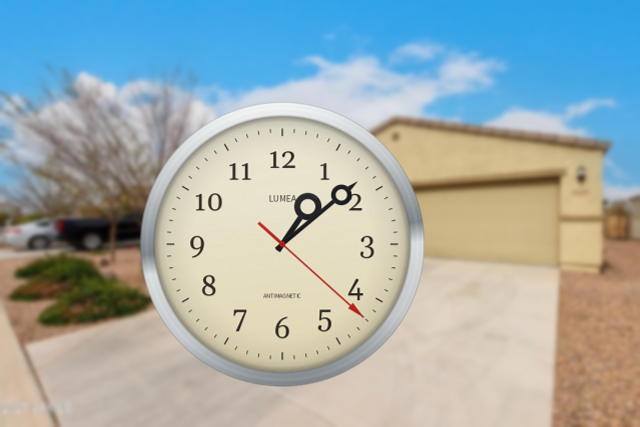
1:08:22
